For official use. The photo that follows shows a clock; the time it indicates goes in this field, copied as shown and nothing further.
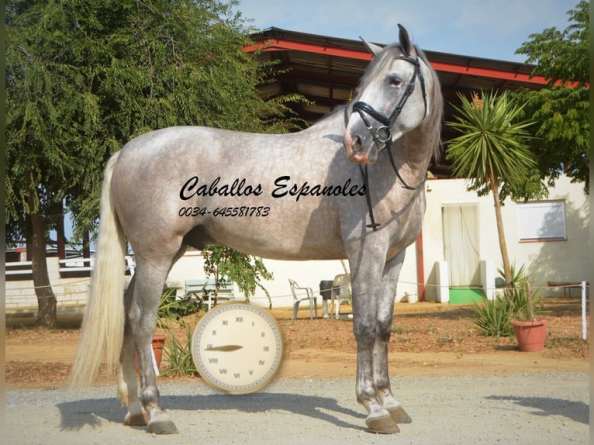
8:44
